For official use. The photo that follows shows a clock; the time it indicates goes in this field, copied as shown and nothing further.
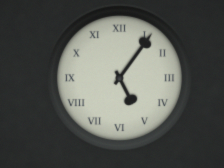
5:06
